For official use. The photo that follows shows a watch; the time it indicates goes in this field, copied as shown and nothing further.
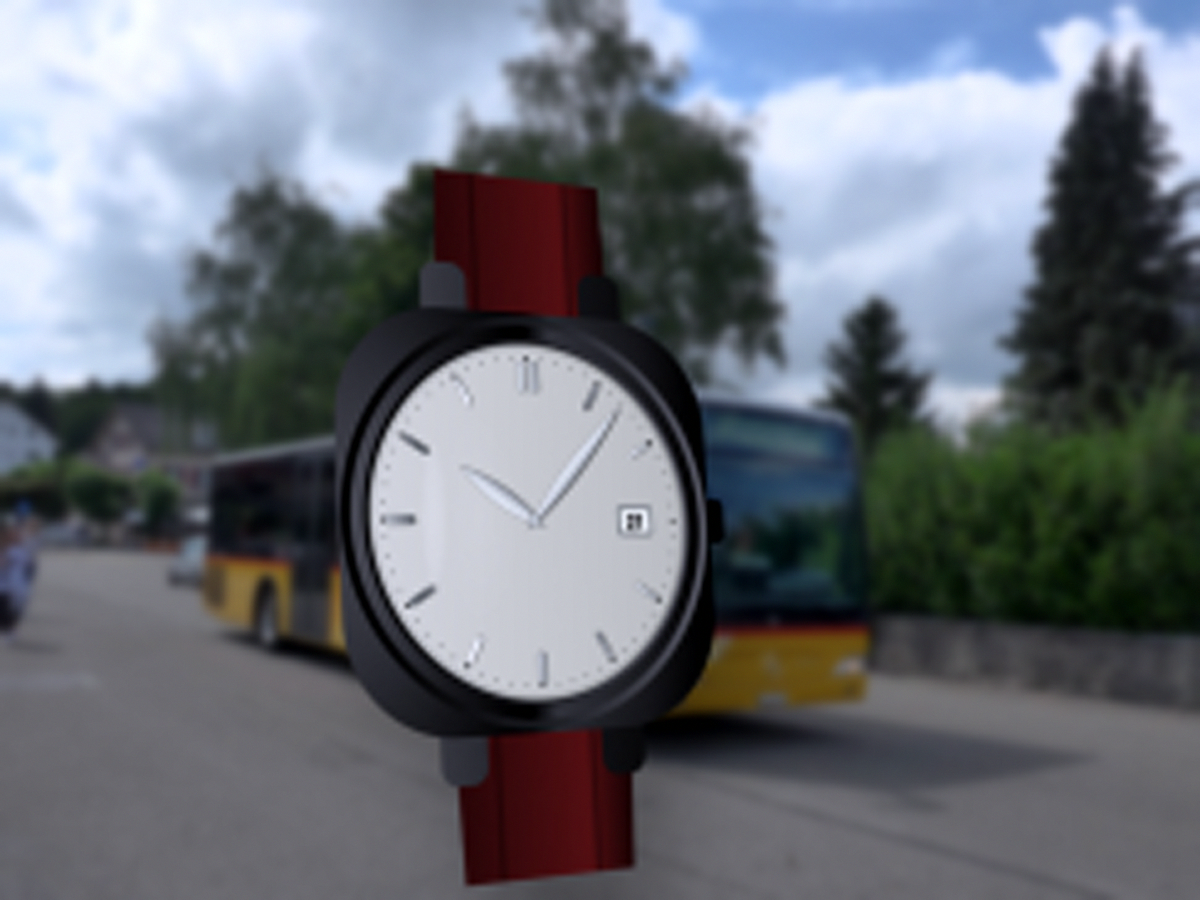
10:07
